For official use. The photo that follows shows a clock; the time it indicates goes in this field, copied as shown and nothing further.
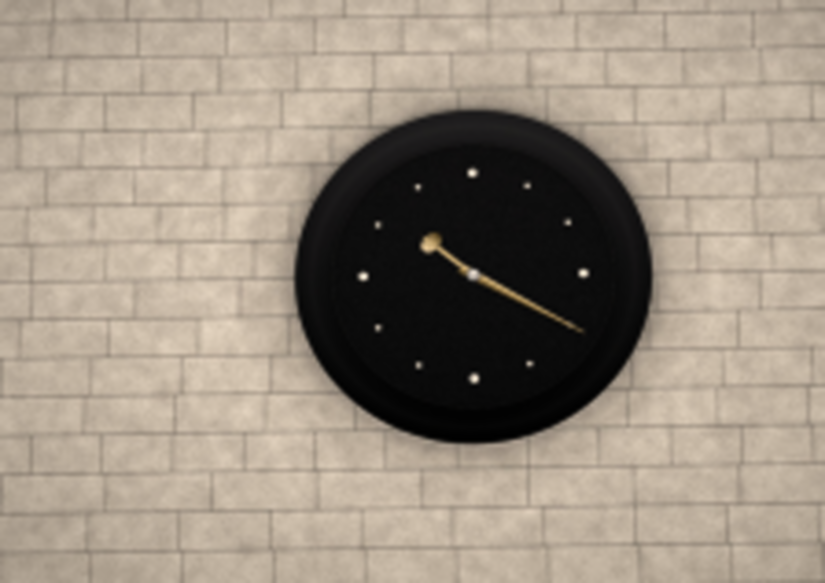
10:20
